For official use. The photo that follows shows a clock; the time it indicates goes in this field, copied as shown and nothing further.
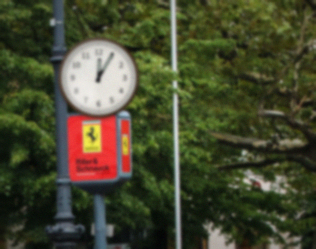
12:05
